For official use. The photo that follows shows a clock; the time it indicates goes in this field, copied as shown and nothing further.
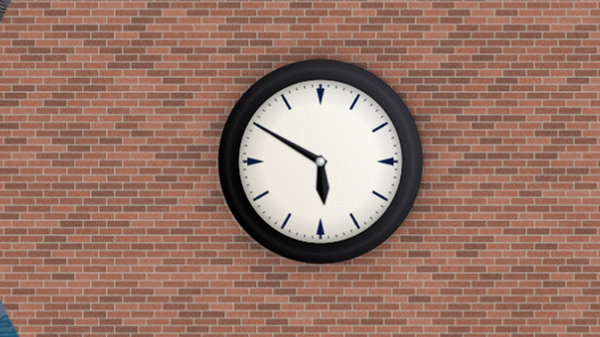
5:50
